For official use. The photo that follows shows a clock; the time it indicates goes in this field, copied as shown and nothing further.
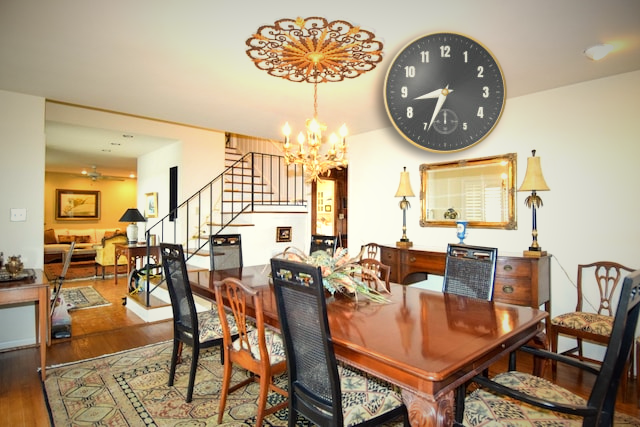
8:34
